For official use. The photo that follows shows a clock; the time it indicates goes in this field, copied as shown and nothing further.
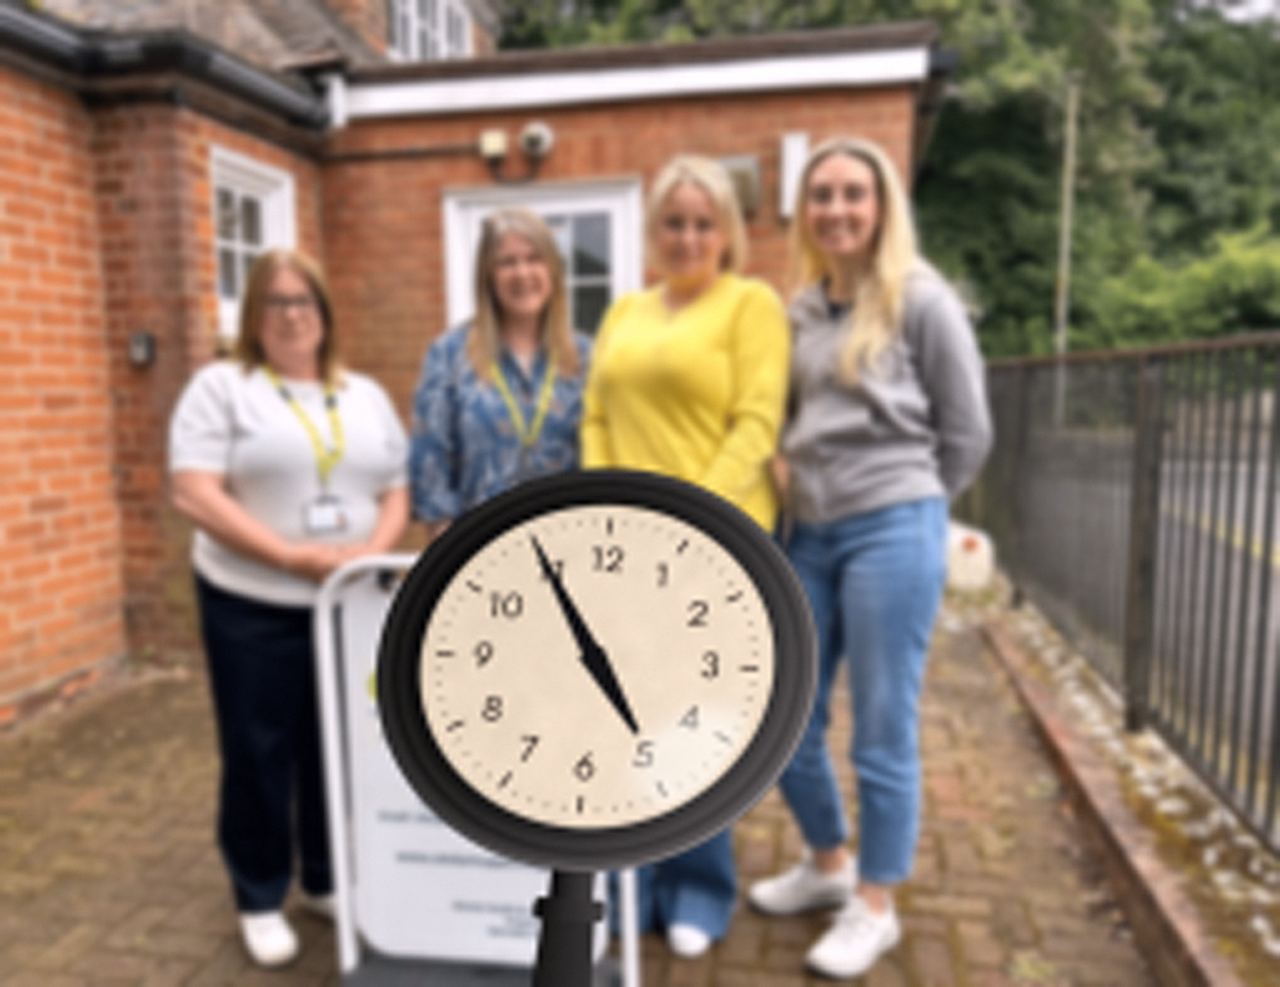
4:55
